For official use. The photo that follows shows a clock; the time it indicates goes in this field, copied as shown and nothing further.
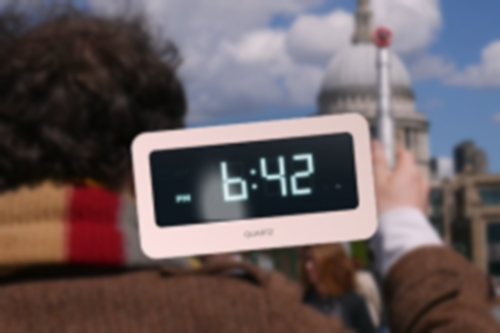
6:42
